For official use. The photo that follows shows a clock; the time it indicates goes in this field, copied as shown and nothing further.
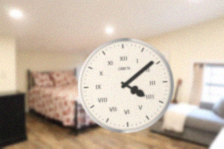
4:09
